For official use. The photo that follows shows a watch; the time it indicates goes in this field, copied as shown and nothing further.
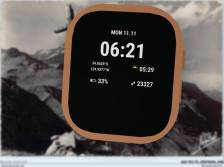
6:21
